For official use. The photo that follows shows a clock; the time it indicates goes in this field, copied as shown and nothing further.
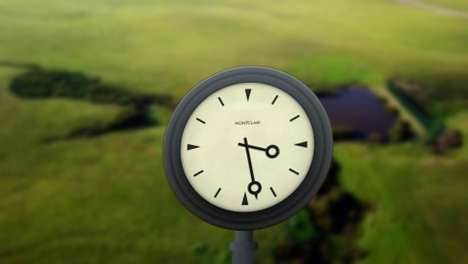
3:28
